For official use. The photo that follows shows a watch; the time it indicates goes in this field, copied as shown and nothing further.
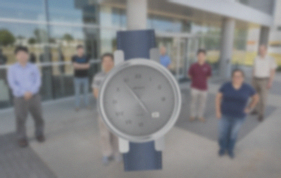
4:54
